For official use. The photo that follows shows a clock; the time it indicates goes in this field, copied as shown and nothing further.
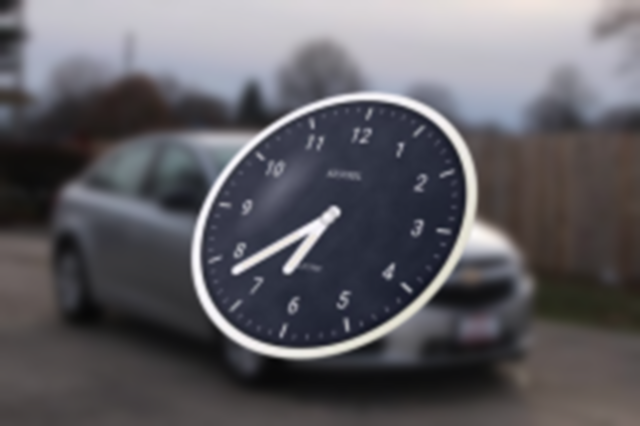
6:38
